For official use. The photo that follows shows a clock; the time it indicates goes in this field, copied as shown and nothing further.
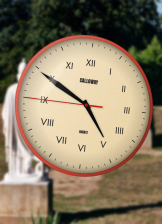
4:49:45
